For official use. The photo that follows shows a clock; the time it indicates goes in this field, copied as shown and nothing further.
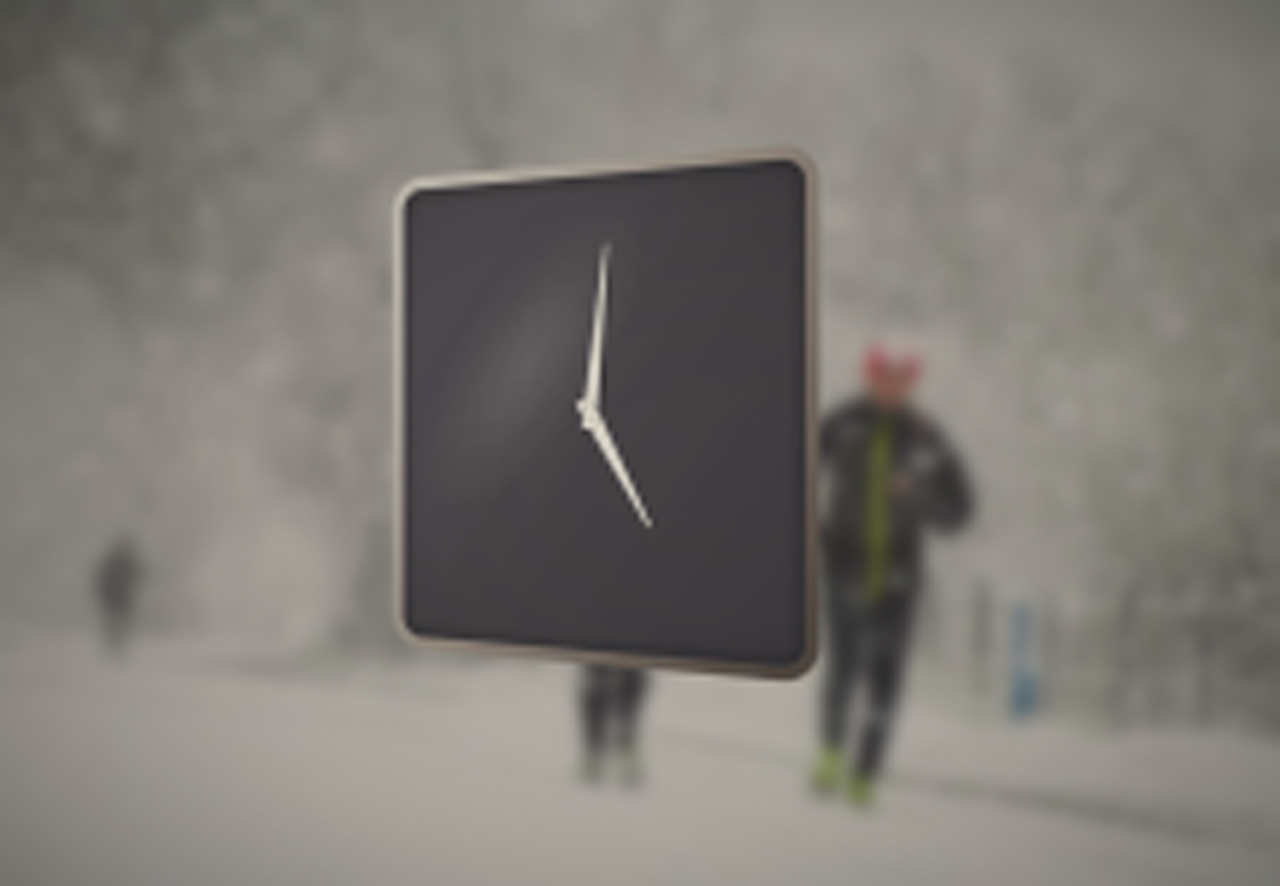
5:01
